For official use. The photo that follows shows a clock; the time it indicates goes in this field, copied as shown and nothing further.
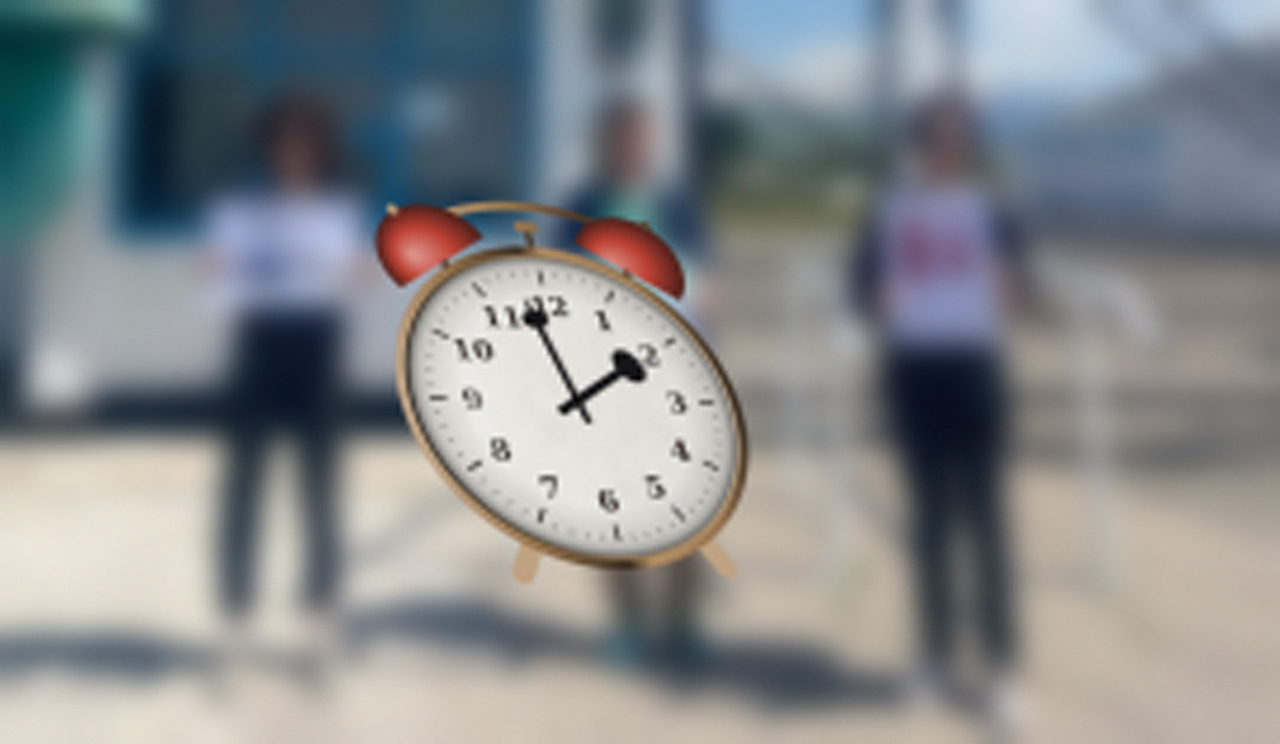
1:58
